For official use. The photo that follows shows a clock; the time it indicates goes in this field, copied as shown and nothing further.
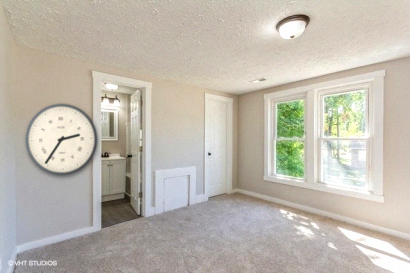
2:36
